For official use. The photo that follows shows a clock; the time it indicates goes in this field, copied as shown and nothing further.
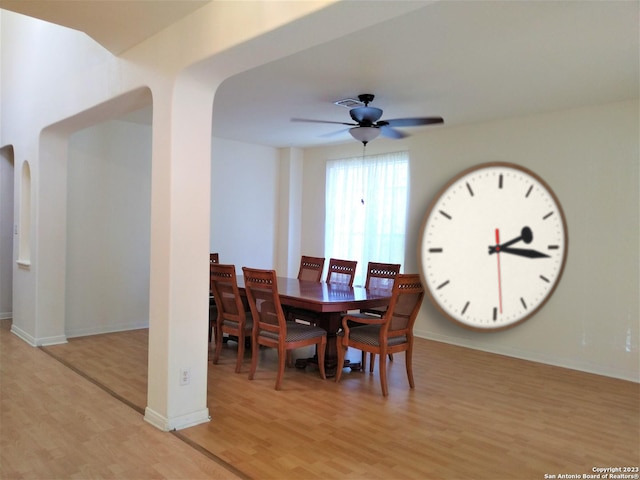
2:16:29
